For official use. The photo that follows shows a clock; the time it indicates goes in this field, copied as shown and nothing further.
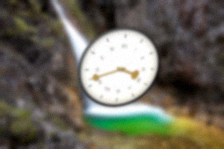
3:42
